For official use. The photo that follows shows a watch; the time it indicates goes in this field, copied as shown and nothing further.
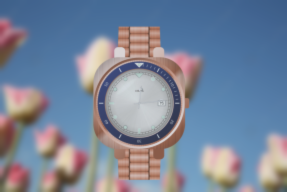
12:14
